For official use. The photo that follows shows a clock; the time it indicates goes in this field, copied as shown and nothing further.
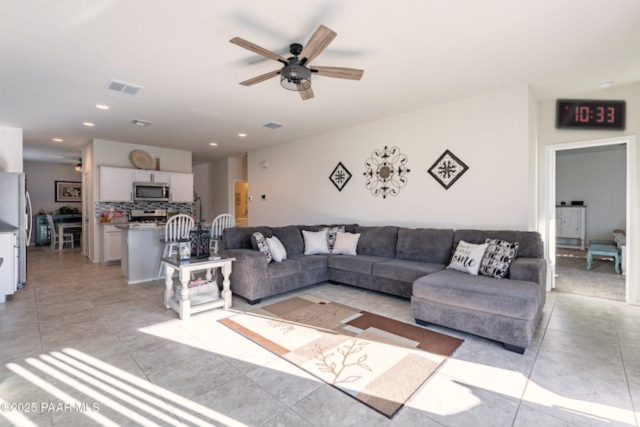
10:33
